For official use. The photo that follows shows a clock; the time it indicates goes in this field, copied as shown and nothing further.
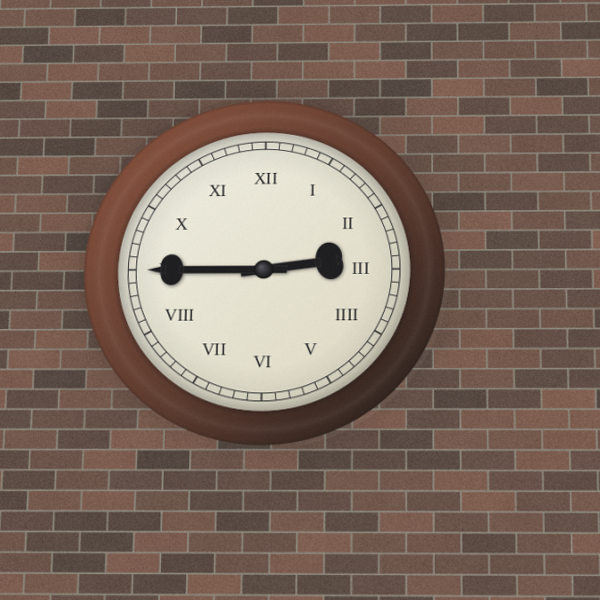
2:45
